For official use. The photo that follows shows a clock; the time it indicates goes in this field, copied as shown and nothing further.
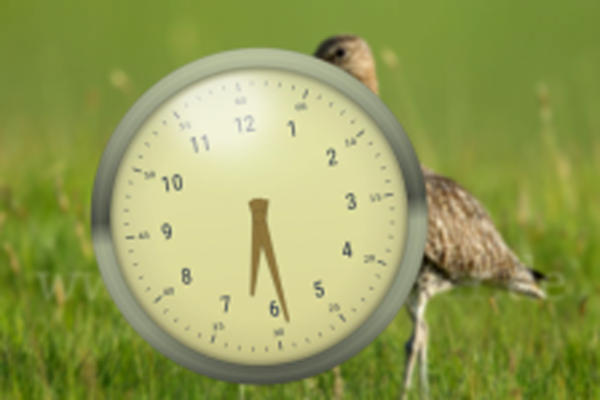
6:29
